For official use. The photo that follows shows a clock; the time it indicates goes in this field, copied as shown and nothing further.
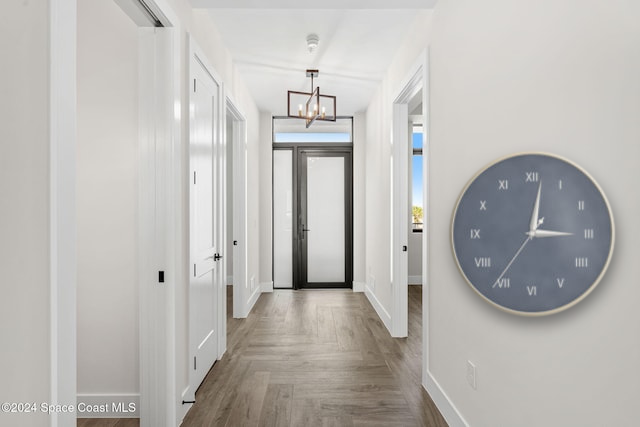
3:01:36
